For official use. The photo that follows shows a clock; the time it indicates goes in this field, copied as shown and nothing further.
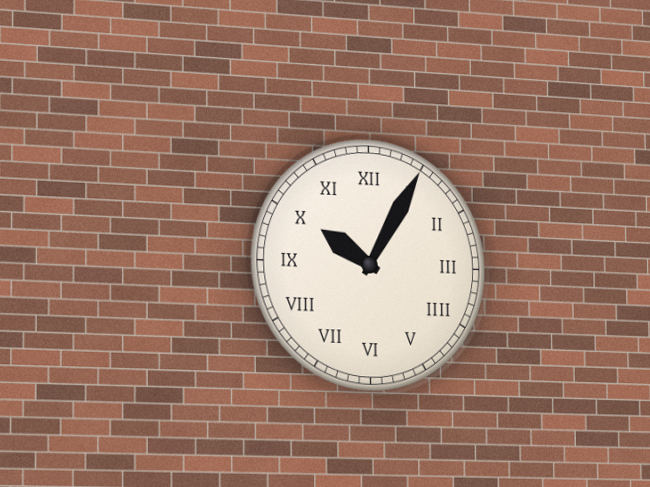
10:05
